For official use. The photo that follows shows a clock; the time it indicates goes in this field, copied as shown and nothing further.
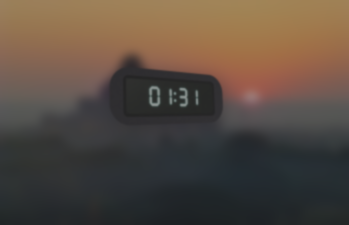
1:31
